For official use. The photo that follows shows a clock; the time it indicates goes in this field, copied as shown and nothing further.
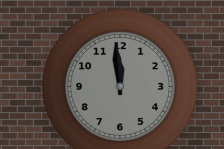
11:59
